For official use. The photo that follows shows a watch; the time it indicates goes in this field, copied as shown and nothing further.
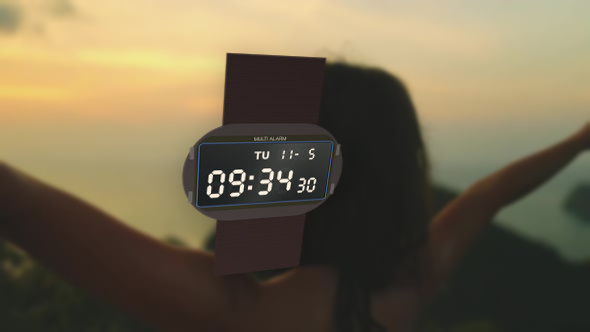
9:34:30
